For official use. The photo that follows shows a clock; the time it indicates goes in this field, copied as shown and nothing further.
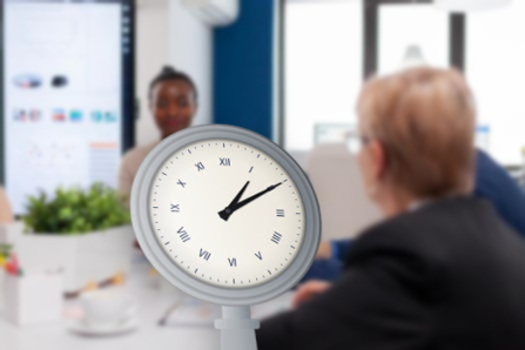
1:10
